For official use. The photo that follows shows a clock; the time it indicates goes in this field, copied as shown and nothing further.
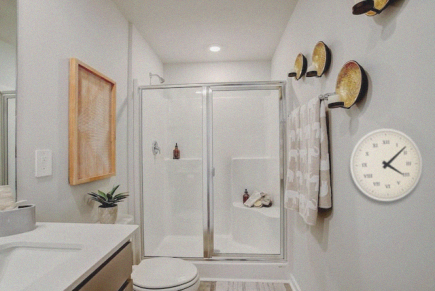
4:08
